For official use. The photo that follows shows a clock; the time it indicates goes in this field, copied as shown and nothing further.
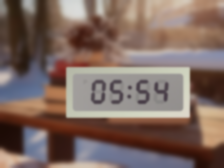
5:54
